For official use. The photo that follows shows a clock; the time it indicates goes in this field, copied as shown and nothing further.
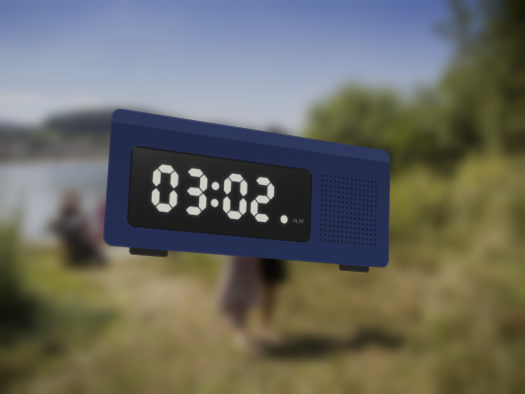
3:02
